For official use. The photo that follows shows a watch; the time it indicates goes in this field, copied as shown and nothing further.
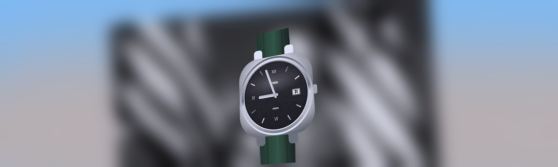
8:57
